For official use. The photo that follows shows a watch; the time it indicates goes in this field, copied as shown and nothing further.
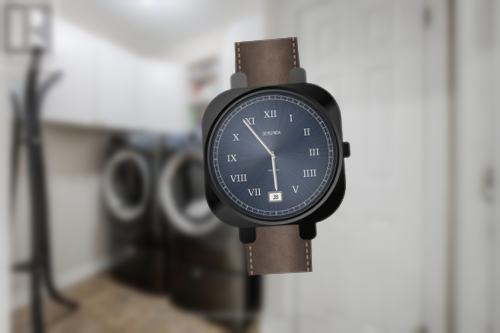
5:54
